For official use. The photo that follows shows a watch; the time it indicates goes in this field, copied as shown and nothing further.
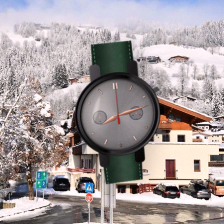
8:13
